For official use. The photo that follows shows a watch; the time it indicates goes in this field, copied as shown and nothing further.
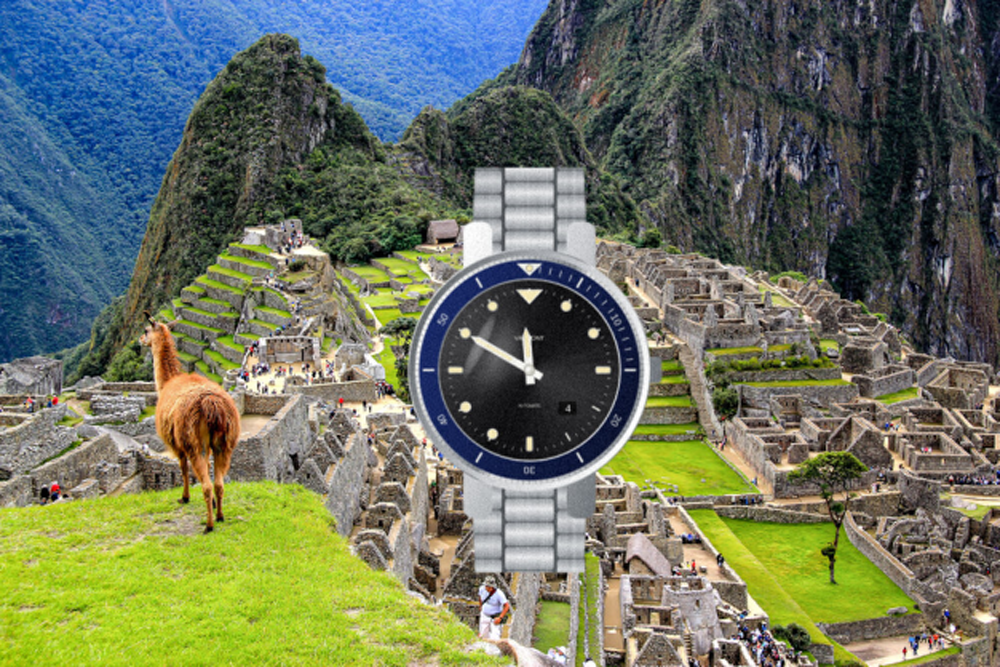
11:50
